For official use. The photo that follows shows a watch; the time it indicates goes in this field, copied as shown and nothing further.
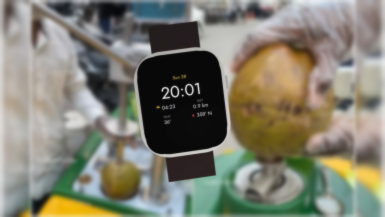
20:01
